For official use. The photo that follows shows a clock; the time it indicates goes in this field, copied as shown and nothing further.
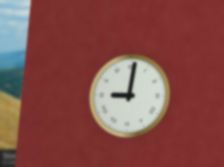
9:01
